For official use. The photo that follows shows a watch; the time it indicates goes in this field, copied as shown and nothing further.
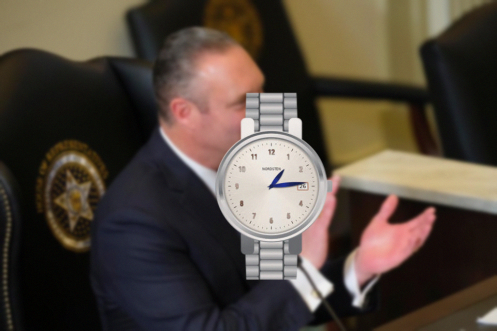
1:14
